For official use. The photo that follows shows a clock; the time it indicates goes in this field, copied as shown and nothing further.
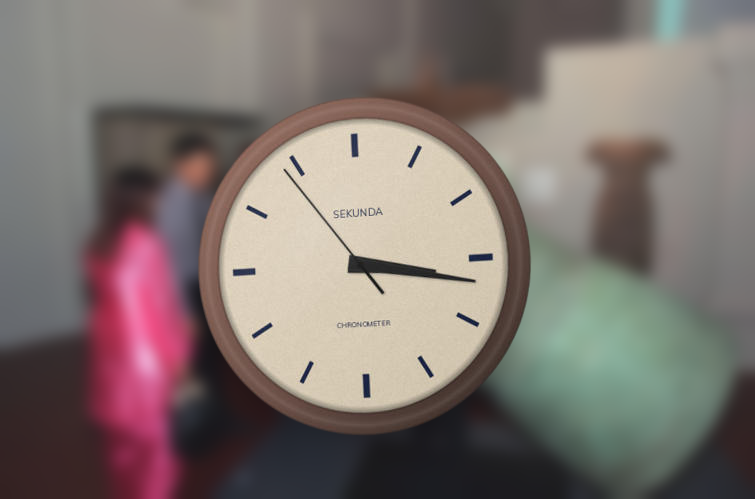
3:16:54
